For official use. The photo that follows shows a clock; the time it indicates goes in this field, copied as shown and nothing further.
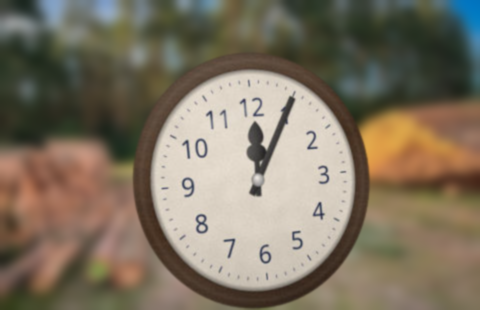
12:05
